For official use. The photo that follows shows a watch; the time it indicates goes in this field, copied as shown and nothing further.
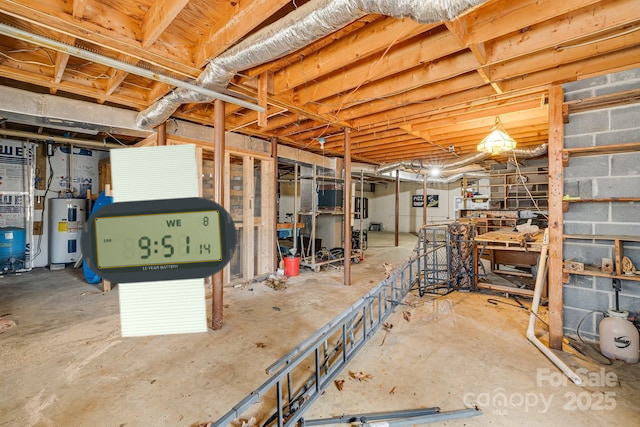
9:51:14
